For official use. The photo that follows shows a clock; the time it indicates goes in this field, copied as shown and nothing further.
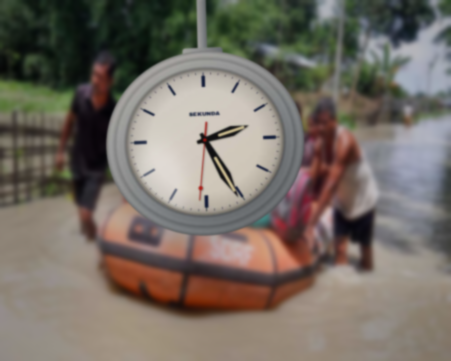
2:25:31
